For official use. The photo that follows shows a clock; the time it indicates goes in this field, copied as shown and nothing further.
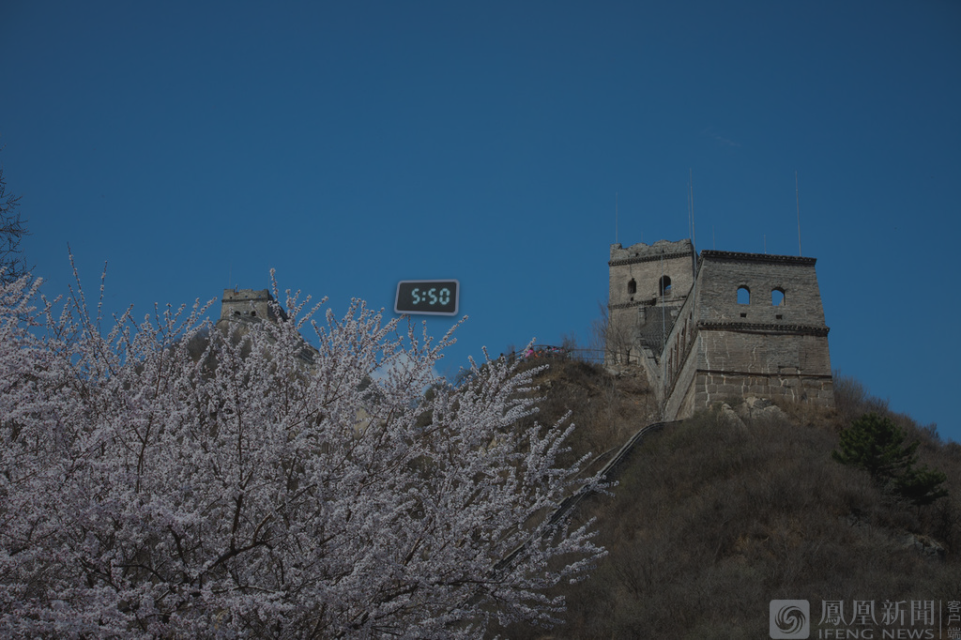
5:50
